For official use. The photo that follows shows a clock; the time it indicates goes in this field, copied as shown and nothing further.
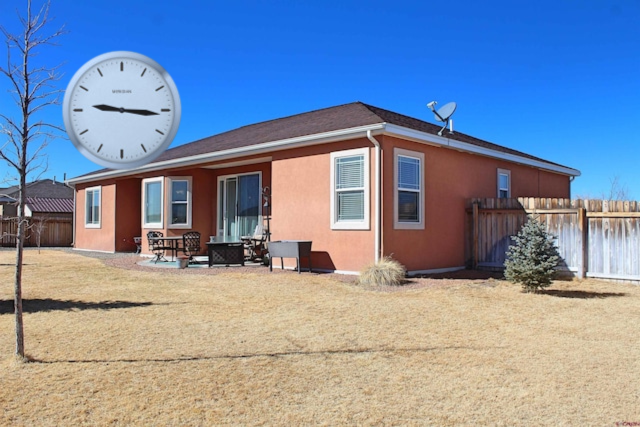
9:16
